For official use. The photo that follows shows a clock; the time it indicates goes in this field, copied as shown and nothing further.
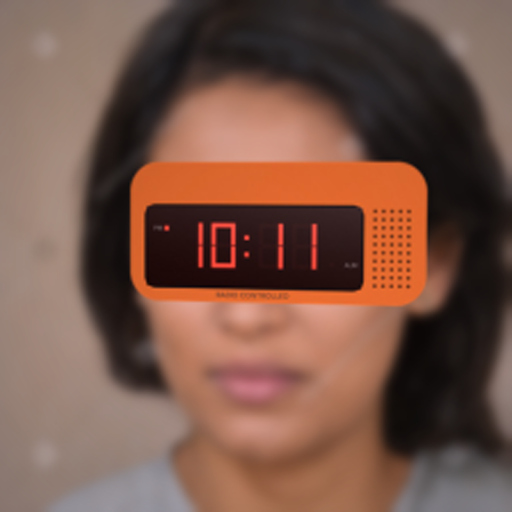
10:11
